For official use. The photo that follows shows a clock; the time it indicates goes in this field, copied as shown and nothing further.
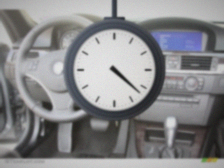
4:22
